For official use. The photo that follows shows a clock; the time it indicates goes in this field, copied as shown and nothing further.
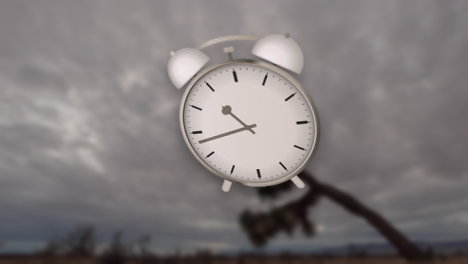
10:43
